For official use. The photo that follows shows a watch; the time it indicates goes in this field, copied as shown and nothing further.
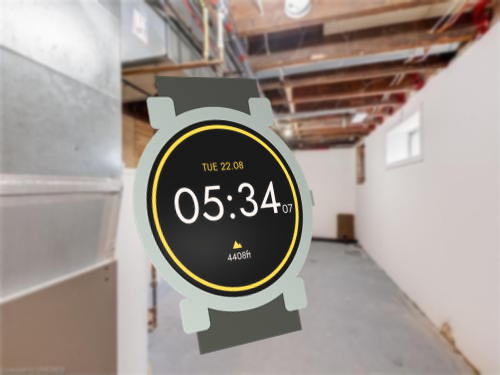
5:34:07
